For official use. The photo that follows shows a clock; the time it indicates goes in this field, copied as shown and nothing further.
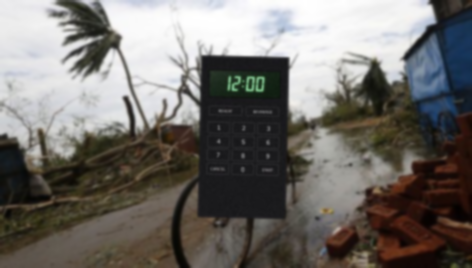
12:00
